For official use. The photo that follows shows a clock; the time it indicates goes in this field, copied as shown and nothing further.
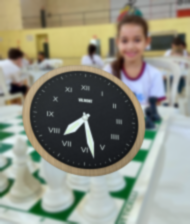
7:28
